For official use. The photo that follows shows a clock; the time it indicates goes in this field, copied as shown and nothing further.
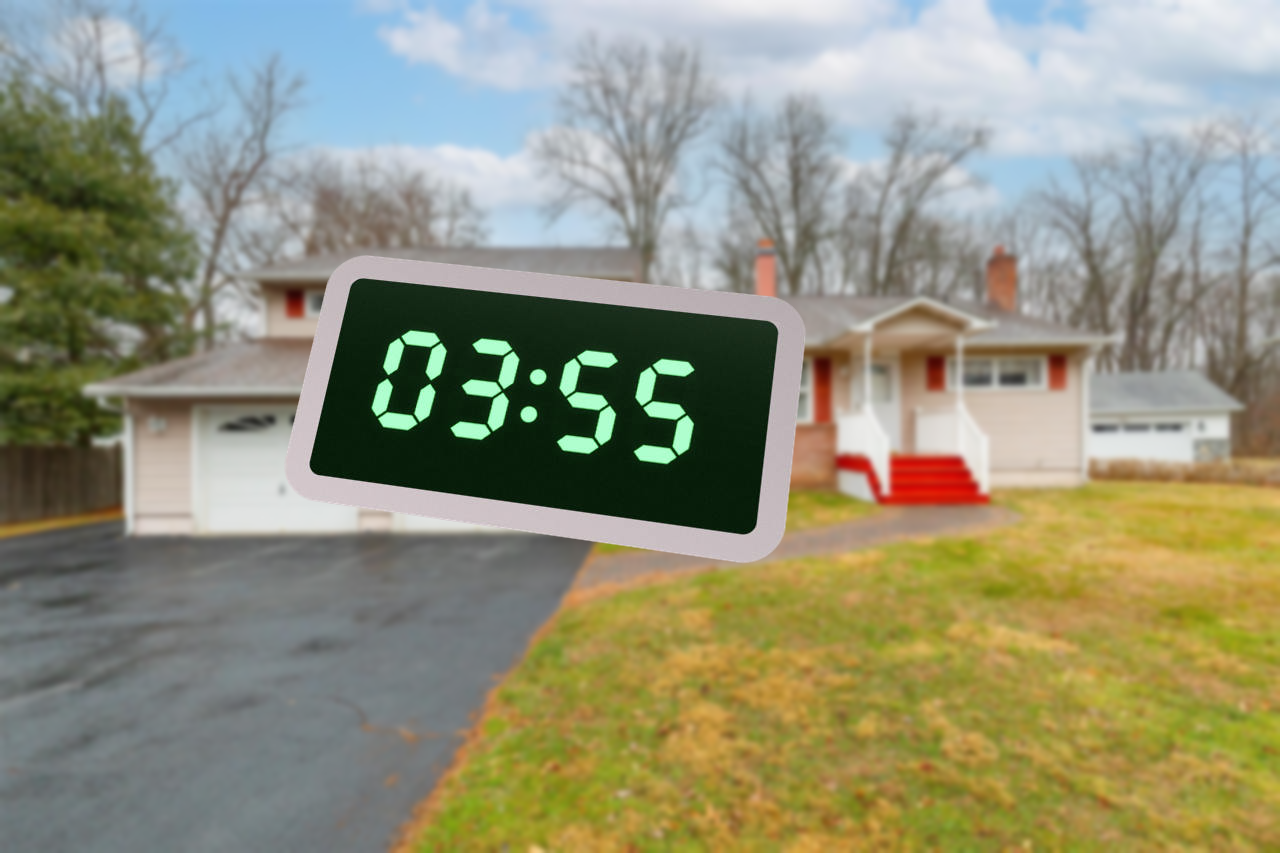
3:55
